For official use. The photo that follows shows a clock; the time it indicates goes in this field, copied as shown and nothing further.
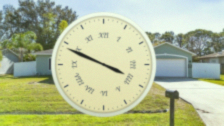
3:49
